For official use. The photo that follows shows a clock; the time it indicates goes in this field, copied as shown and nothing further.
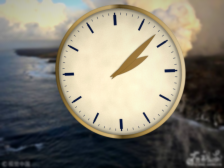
2:08
